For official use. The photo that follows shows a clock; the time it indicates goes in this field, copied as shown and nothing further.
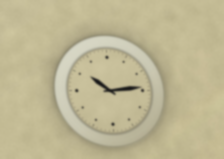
10:14
